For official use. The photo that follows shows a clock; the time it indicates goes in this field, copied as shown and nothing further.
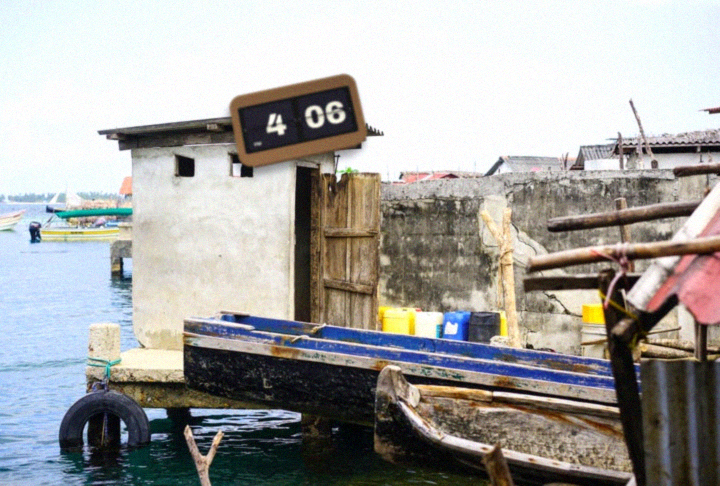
4:06
